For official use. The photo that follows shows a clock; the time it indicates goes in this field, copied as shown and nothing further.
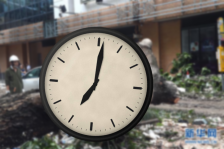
7:01
